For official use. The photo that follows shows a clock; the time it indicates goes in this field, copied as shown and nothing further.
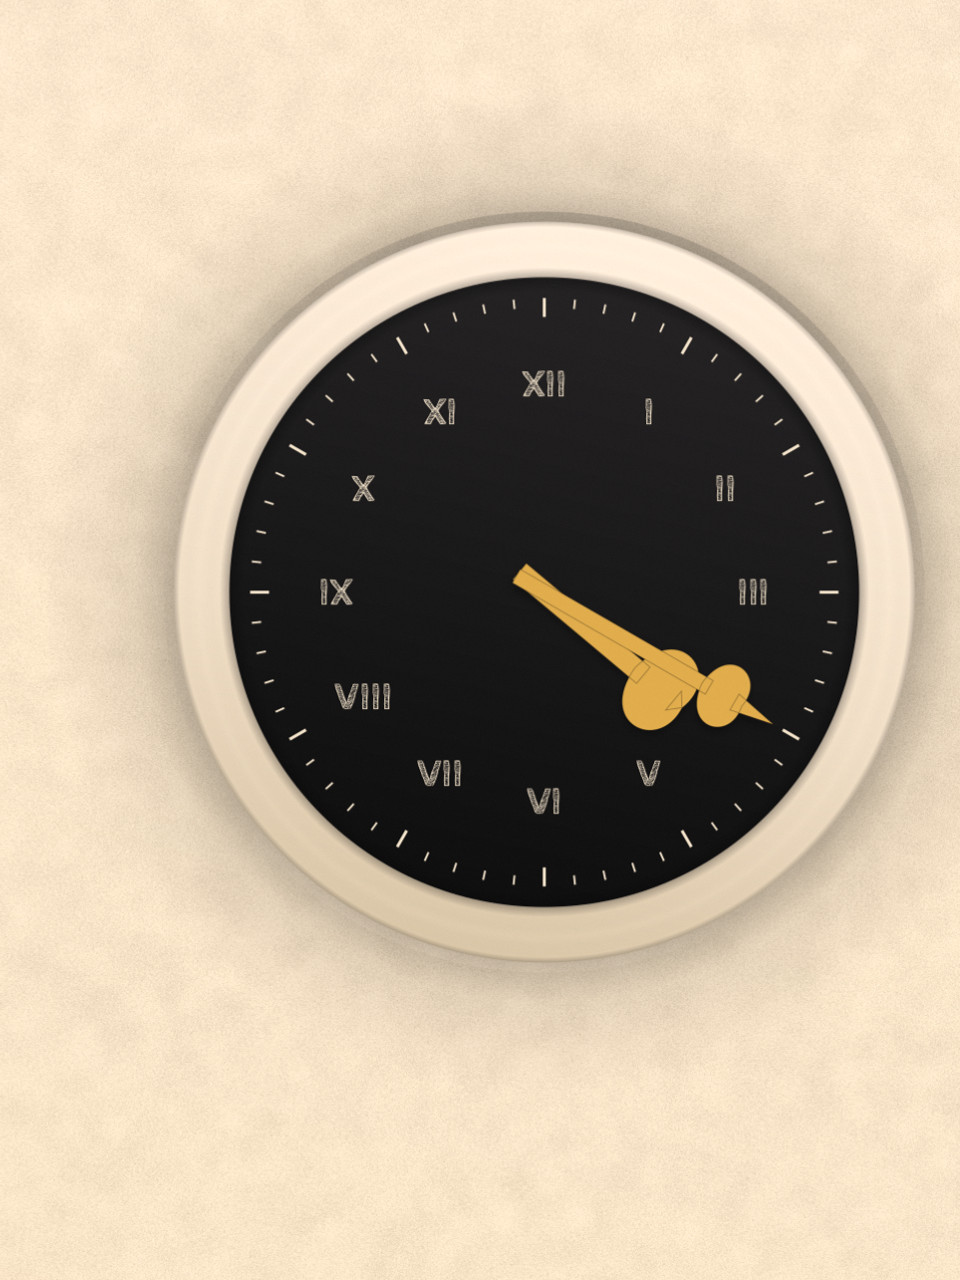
4:20
